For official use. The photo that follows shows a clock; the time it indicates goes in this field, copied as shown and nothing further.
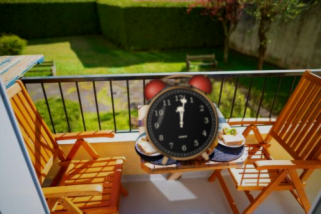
12:02
